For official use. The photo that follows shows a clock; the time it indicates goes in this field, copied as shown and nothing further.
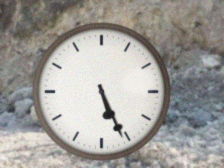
5:26
